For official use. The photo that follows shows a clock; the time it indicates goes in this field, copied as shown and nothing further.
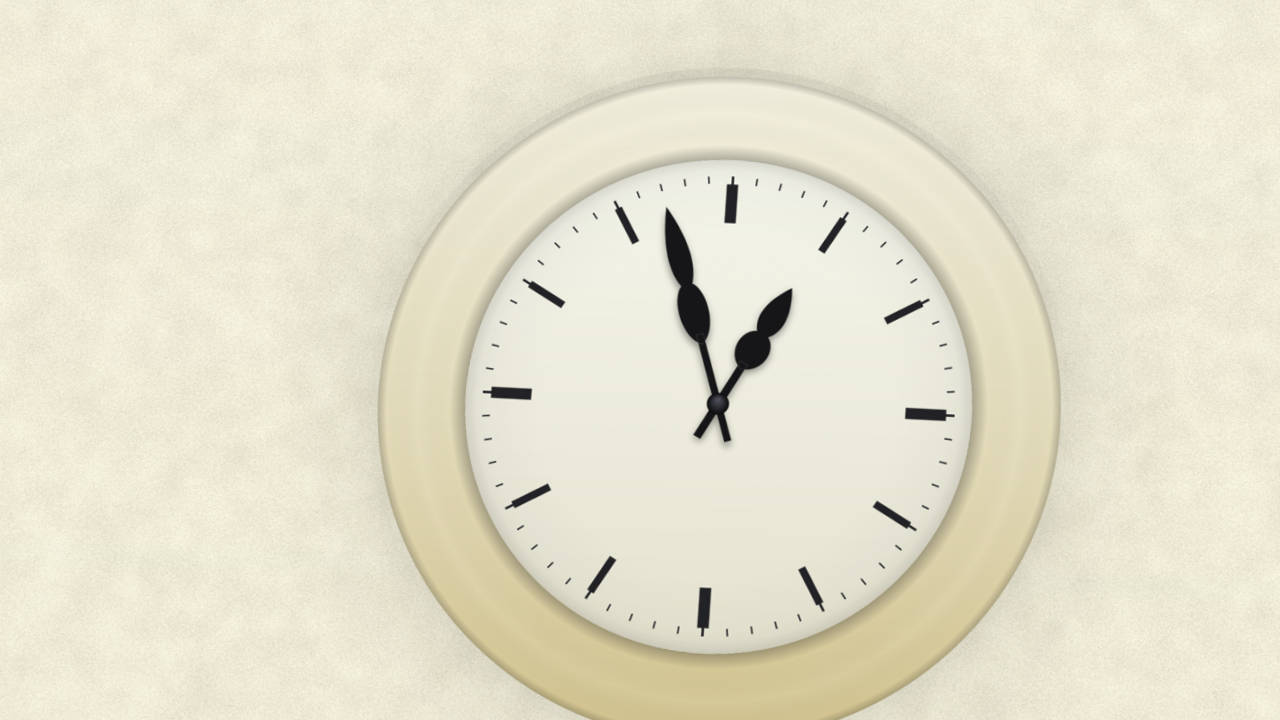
12:57
